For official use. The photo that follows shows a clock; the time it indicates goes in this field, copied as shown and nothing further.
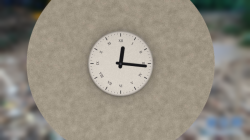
12:16
